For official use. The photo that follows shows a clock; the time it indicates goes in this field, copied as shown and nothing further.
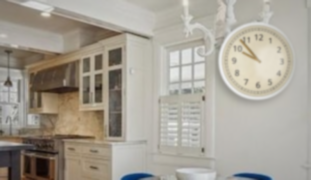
9:53
